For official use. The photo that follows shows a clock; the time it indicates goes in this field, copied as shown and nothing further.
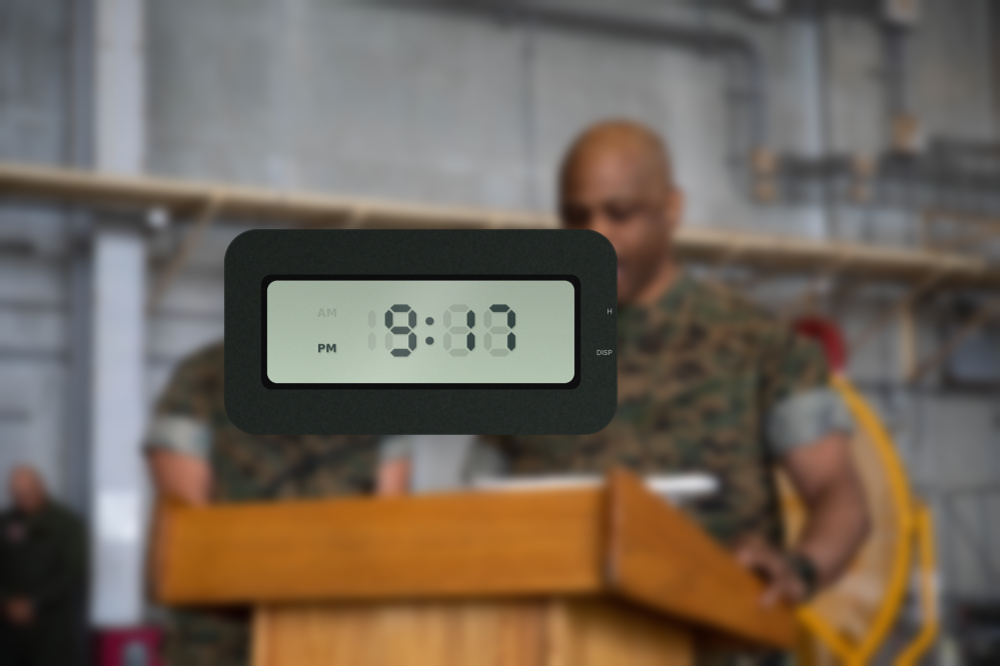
9:17
